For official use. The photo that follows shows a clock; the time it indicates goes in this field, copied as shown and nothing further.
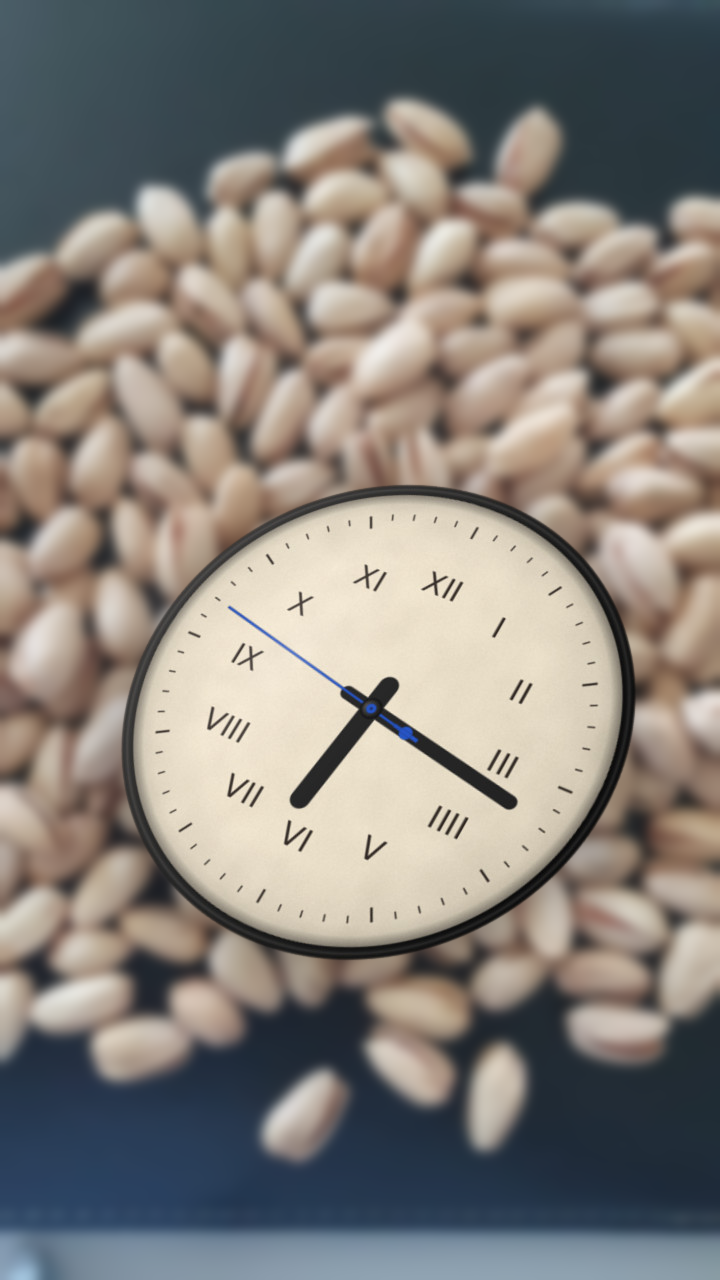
6:16:47
